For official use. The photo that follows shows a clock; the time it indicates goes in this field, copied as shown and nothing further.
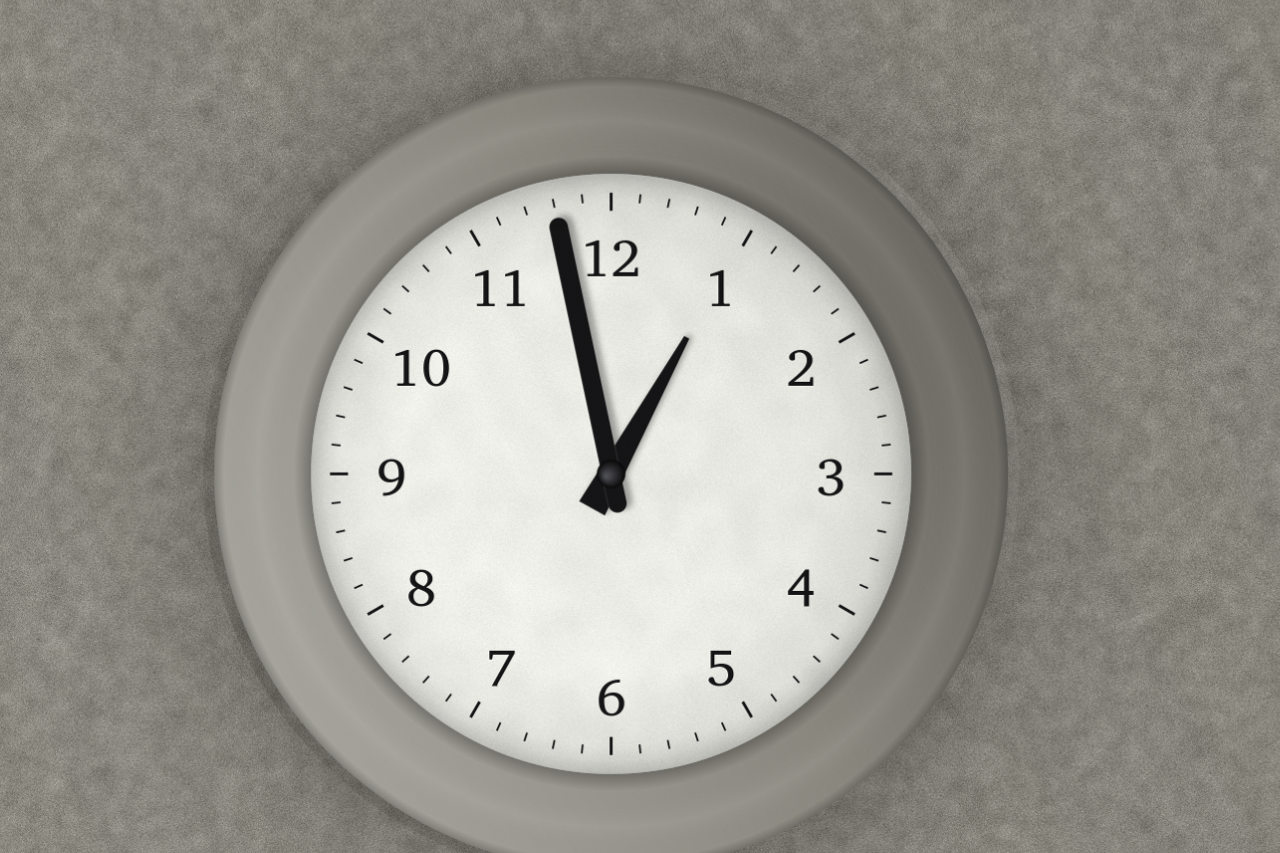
12:58
